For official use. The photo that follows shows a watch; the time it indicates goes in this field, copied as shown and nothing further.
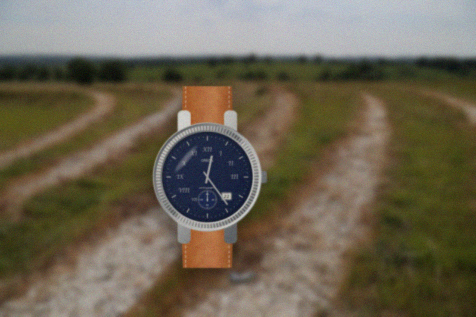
12:24
